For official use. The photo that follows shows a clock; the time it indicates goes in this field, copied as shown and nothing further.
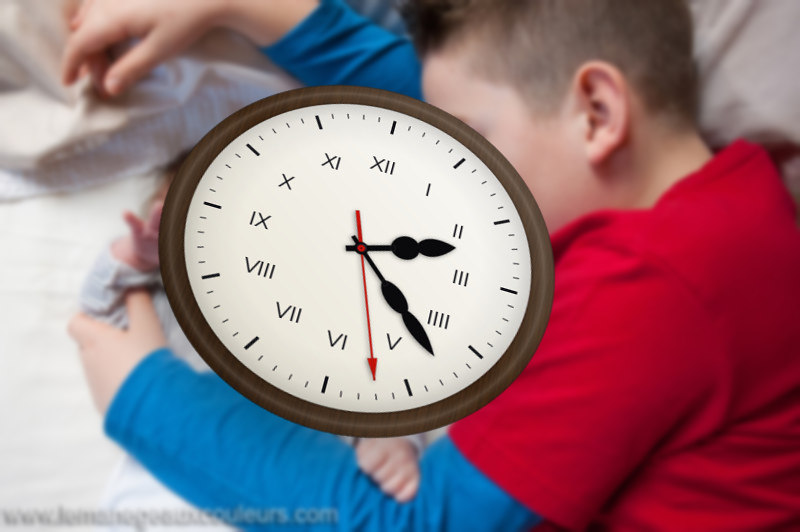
2:22:27
